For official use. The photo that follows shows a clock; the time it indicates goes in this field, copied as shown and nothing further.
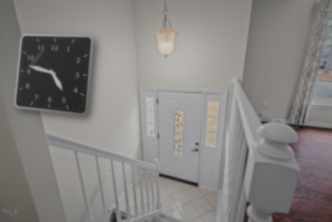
4:47
